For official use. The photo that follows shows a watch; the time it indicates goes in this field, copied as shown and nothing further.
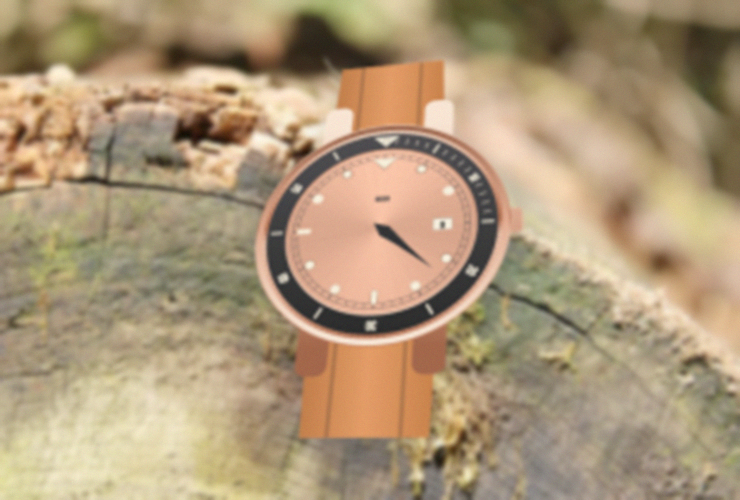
4:22
